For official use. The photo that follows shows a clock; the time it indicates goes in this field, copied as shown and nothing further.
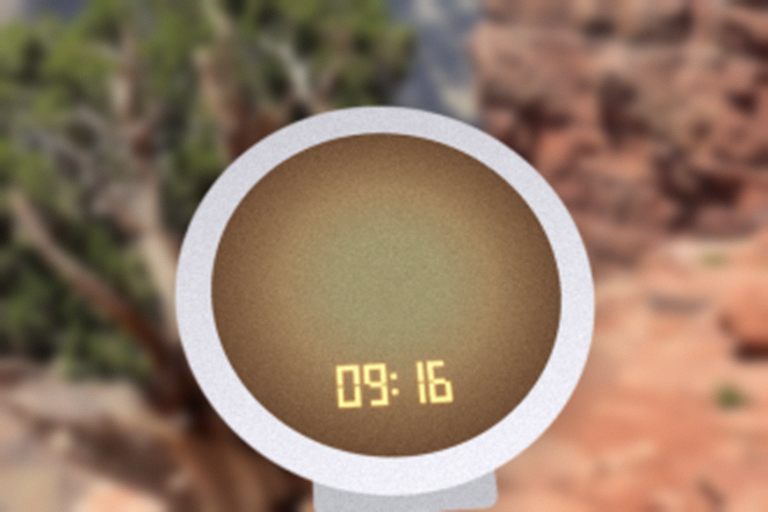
9:16
